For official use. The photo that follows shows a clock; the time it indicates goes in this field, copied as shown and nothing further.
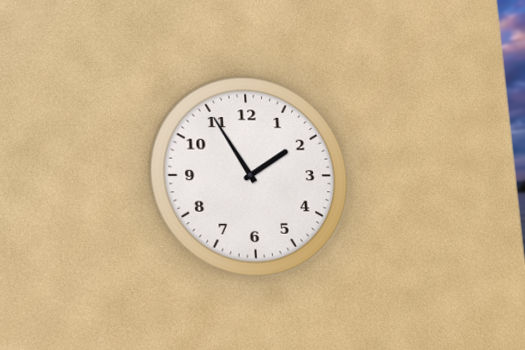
1:55
